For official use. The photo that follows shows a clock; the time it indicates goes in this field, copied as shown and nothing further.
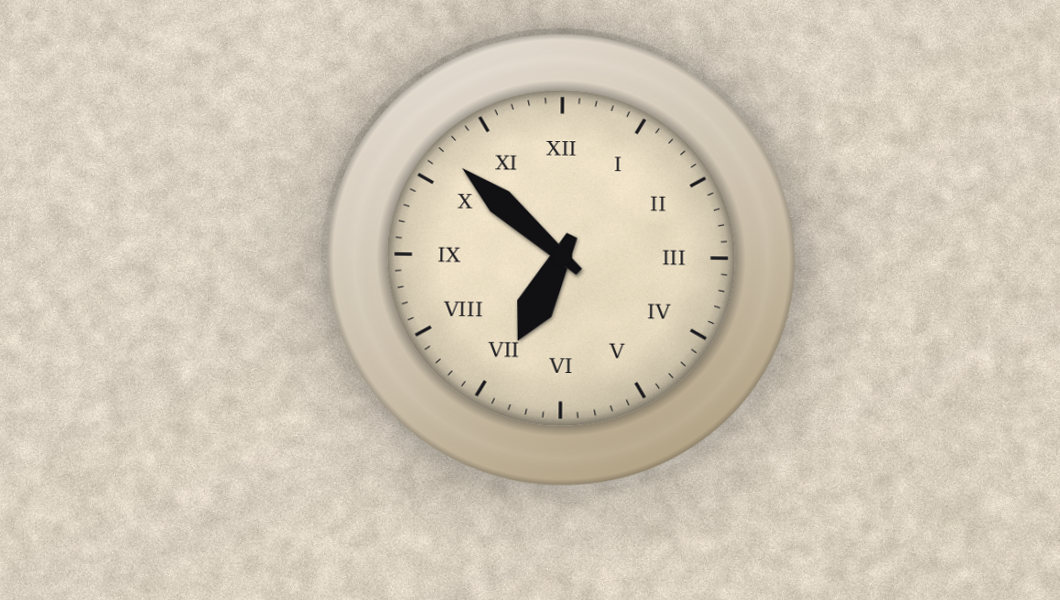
6:52
